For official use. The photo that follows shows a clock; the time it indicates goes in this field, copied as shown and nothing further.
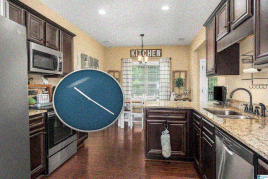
10:21
